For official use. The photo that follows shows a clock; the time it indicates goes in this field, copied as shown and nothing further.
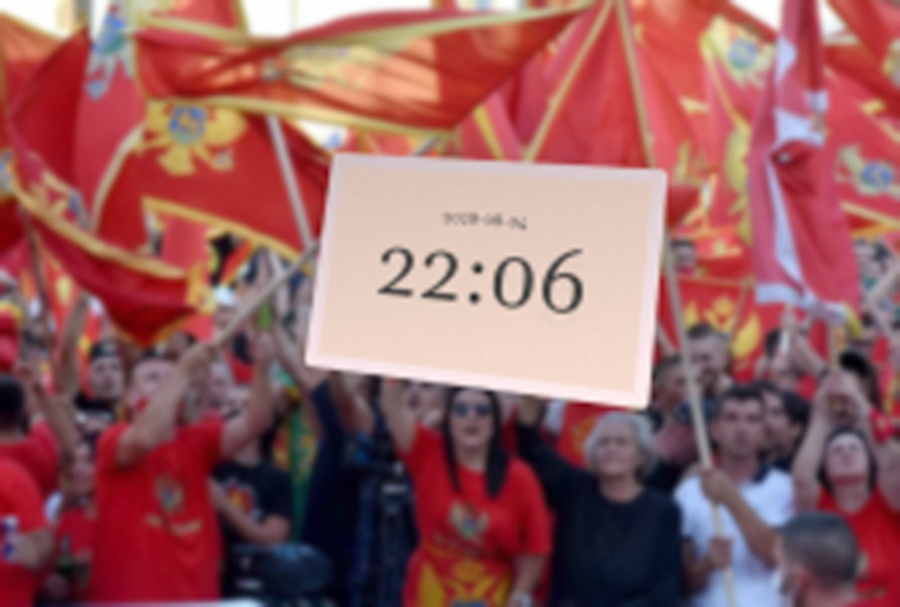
22:06
